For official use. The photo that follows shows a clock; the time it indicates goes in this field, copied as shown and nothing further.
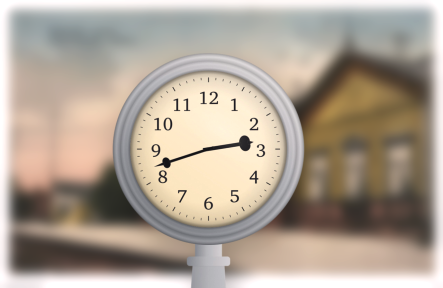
2:42
